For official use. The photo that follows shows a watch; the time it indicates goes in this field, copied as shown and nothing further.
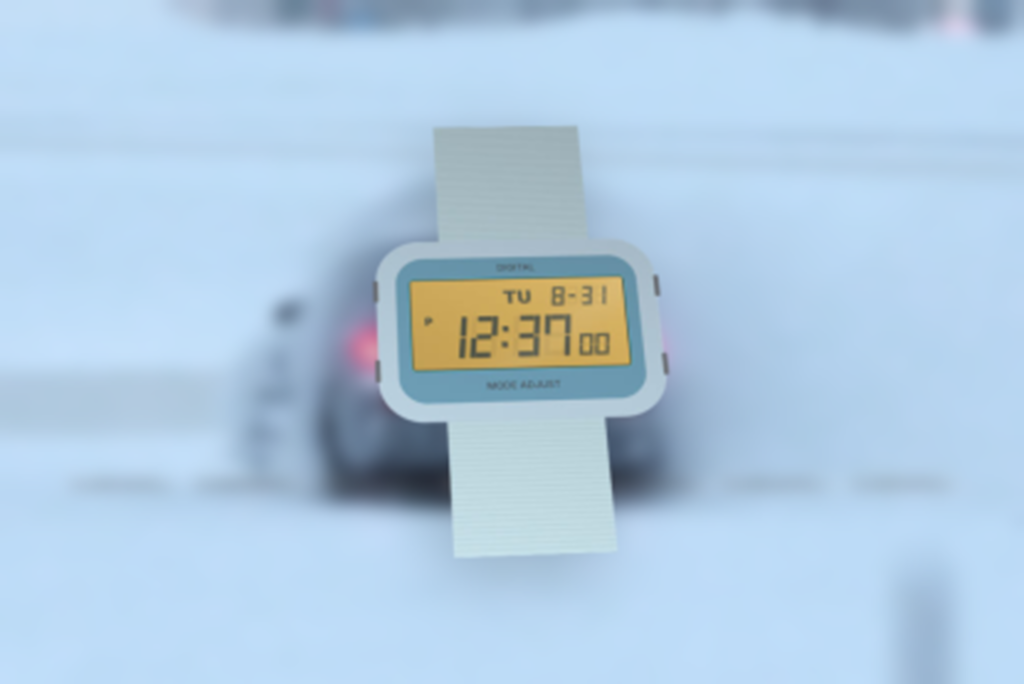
12:37:00
